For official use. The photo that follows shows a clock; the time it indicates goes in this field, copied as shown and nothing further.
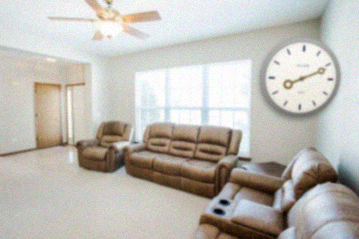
8:11
